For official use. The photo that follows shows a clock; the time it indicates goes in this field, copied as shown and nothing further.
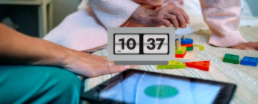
10:37
